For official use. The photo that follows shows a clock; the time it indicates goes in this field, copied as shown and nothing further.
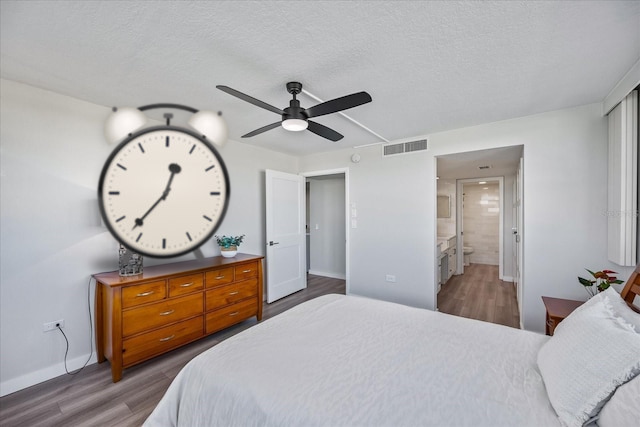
12:37
